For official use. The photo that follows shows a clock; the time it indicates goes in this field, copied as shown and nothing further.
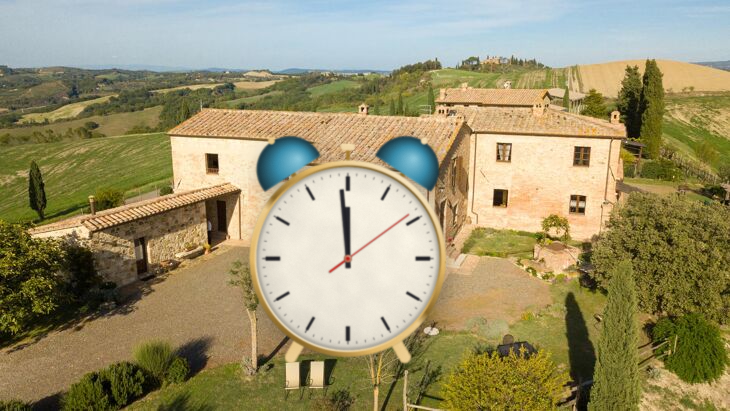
11:59:09
